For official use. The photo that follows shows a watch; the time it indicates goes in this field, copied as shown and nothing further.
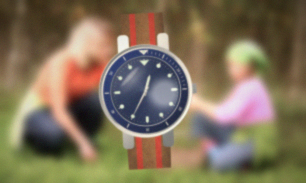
12:35
